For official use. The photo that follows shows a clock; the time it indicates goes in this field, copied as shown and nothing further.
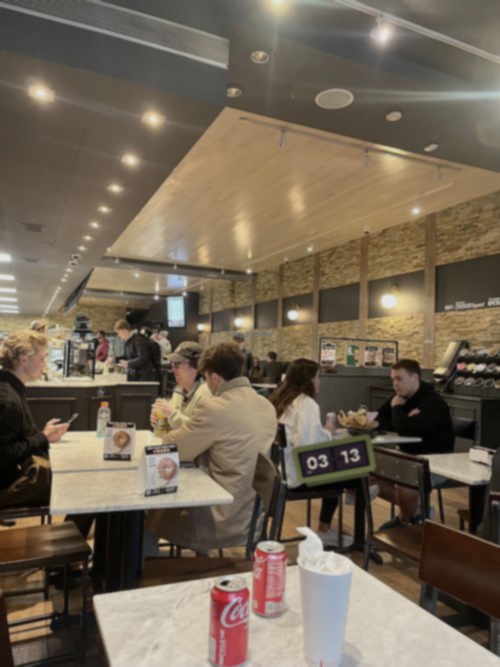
3:13
